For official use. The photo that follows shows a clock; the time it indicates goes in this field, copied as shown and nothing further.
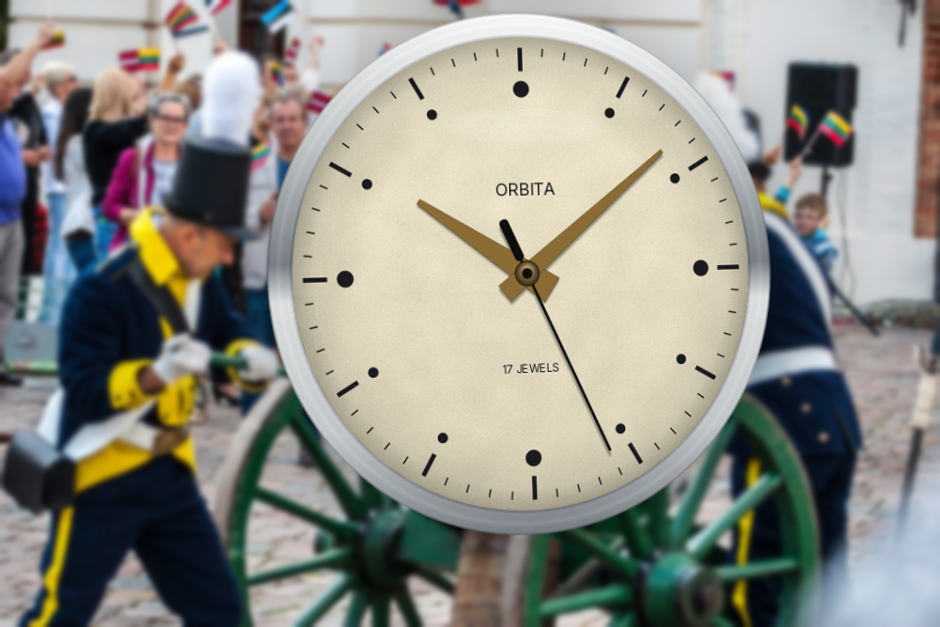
10:08:26
